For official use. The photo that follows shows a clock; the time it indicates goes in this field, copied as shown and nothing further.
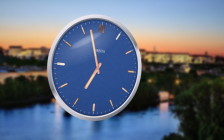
6:57
